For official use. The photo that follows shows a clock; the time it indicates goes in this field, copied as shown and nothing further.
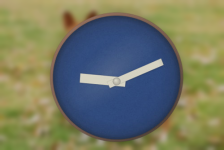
9:11
